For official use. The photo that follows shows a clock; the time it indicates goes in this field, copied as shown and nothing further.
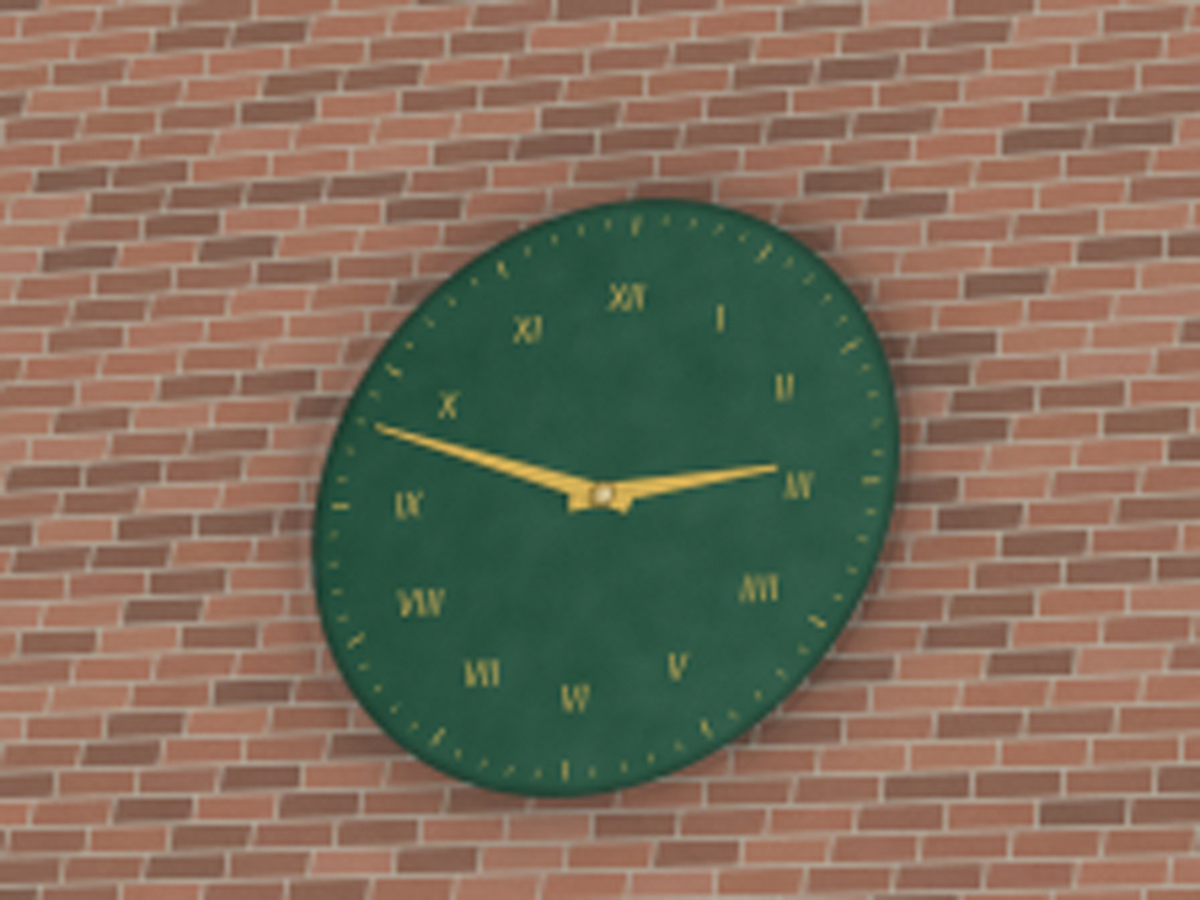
2:48
